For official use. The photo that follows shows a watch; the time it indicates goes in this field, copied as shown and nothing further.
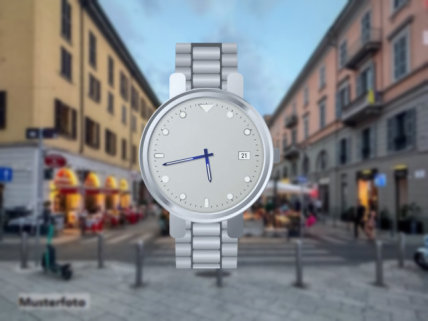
5:43
